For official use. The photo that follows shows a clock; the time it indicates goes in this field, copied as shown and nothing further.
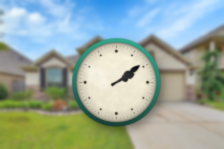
2:09
